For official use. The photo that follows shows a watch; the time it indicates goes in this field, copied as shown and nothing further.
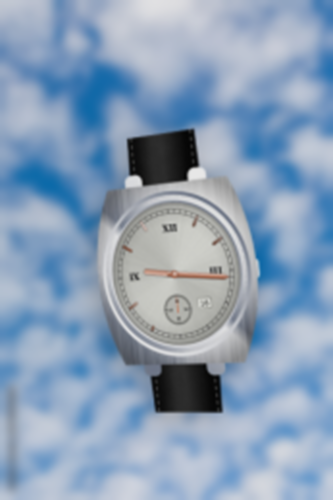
9:16
